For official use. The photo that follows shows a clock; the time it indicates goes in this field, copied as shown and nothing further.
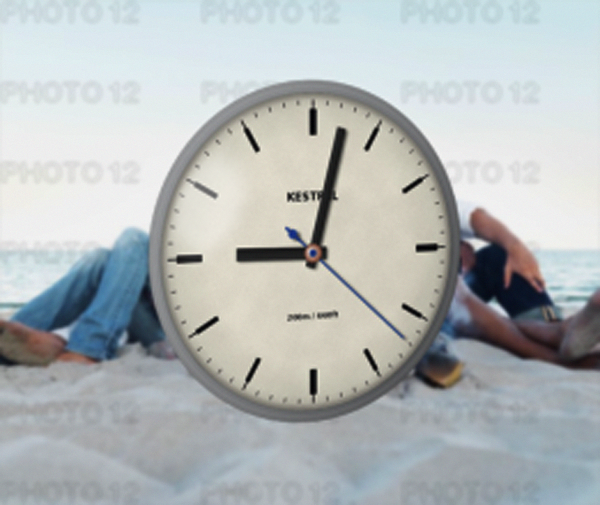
9:02:22
